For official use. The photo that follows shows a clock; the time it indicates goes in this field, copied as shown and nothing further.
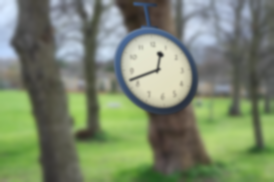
12:42
